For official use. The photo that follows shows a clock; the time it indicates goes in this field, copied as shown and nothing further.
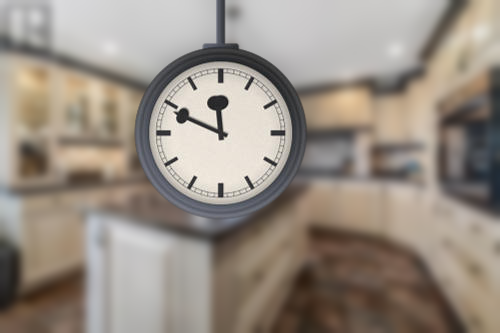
11:49
